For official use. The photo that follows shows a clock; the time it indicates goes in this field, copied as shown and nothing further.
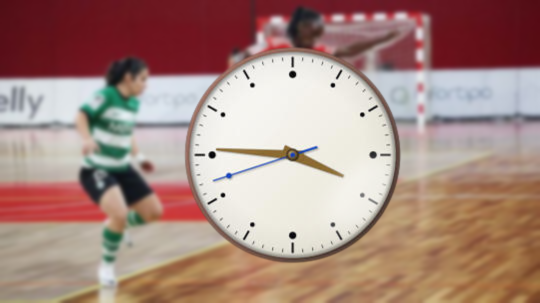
3:45:42
